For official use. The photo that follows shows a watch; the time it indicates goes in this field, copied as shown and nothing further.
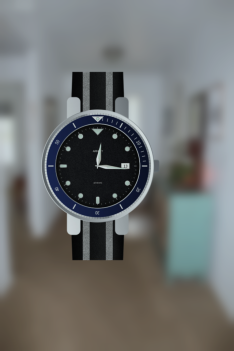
12:16
